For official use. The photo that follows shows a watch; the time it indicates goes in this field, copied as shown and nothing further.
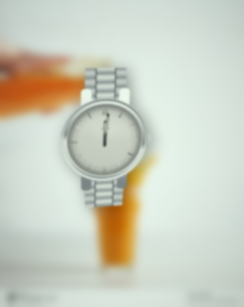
12:01
